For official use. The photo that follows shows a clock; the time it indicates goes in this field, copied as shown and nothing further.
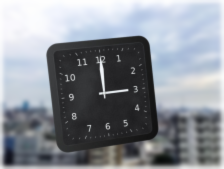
3:00
